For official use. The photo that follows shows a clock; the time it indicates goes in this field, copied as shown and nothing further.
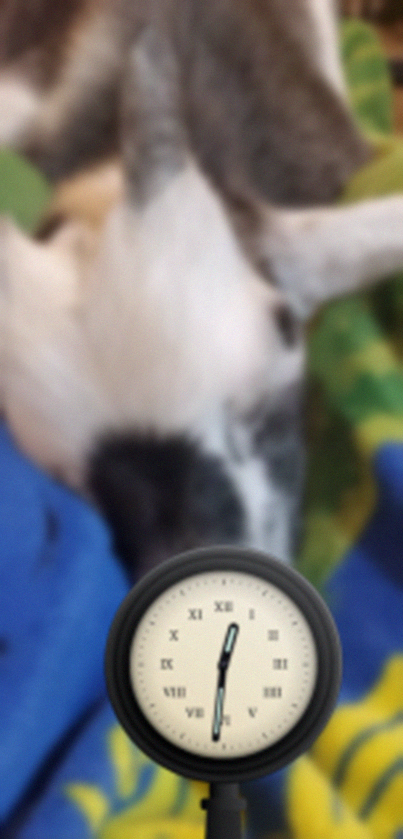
12:31
